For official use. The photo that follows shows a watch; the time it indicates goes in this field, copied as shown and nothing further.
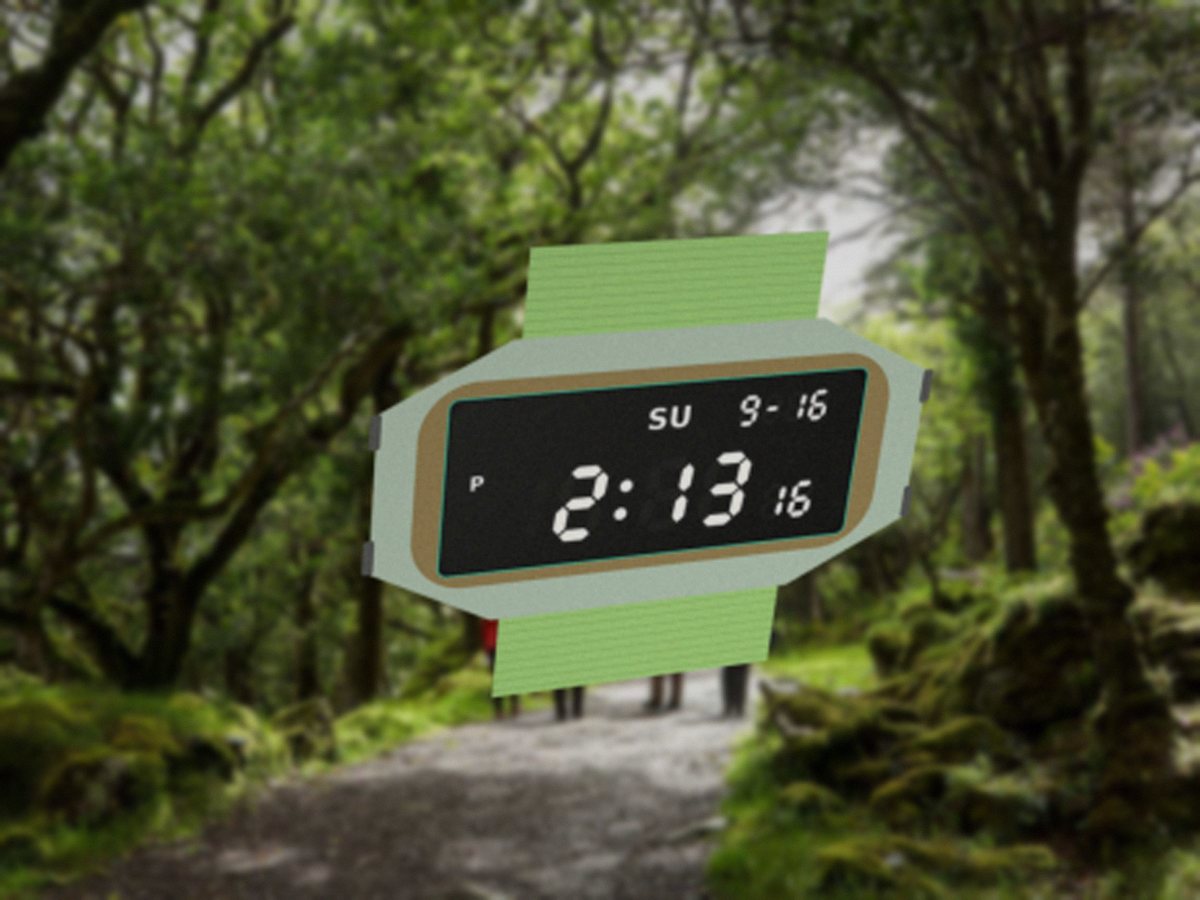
2:13:16
